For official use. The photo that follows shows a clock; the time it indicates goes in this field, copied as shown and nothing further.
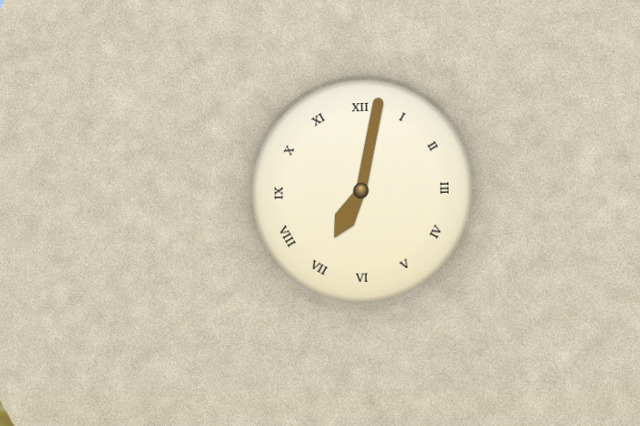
7:02
